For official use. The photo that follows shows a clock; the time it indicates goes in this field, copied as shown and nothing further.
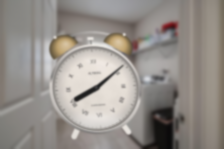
8:09
